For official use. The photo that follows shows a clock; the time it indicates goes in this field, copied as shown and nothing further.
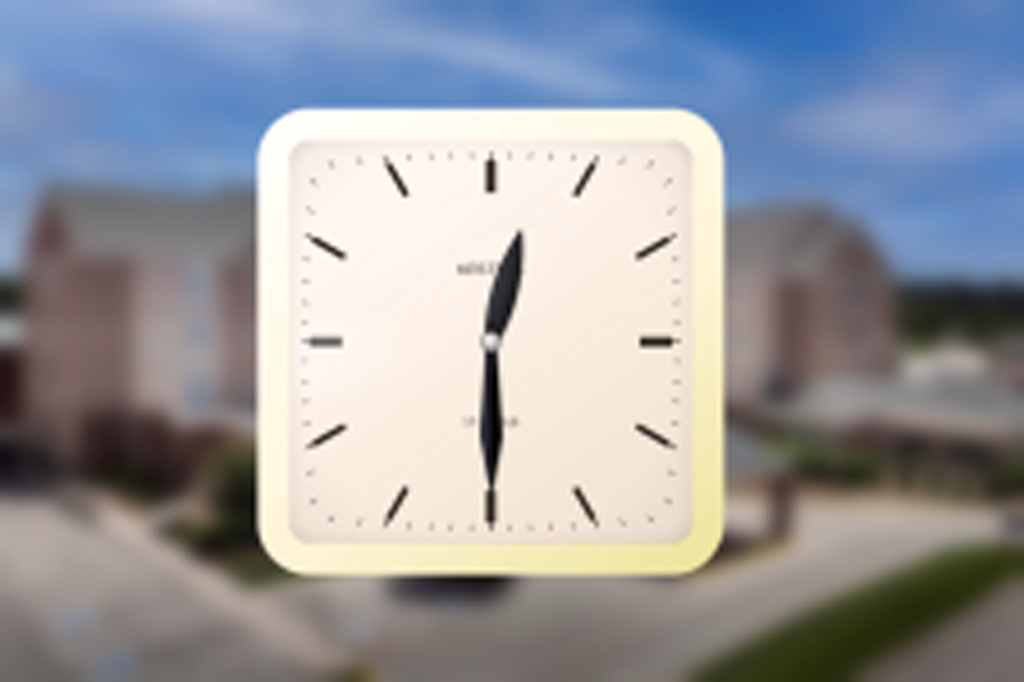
12:30
